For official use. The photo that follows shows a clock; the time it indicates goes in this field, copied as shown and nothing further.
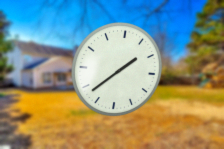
1:38
